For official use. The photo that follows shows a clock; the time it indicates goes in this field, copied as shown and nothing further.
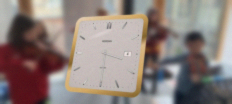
3:30
